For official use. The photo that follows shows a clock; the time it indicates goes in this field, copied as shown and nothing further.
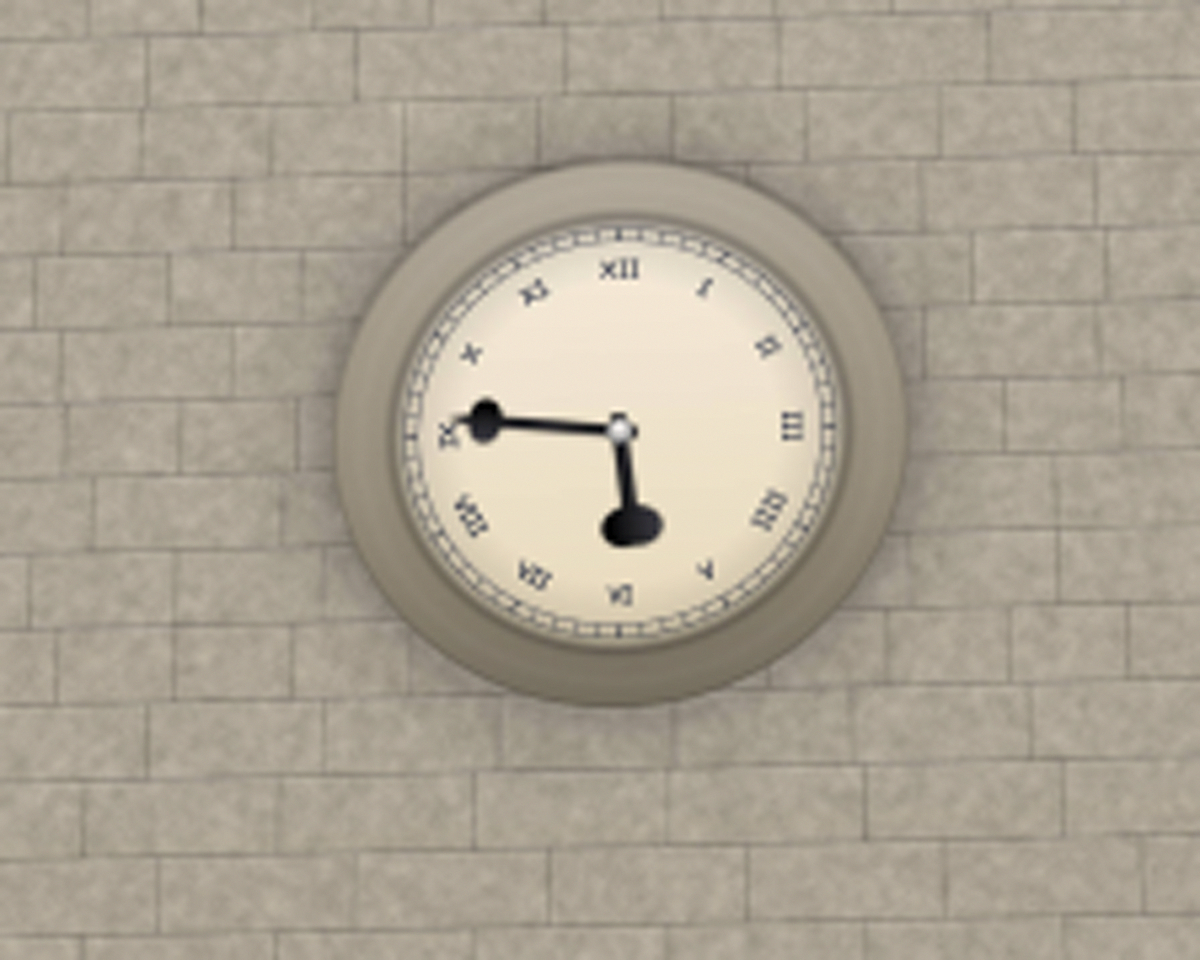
5:46
